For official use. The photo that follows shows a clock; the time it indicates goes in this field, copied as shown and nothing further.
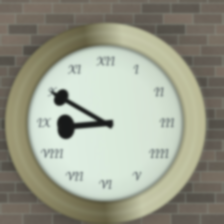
8:50
